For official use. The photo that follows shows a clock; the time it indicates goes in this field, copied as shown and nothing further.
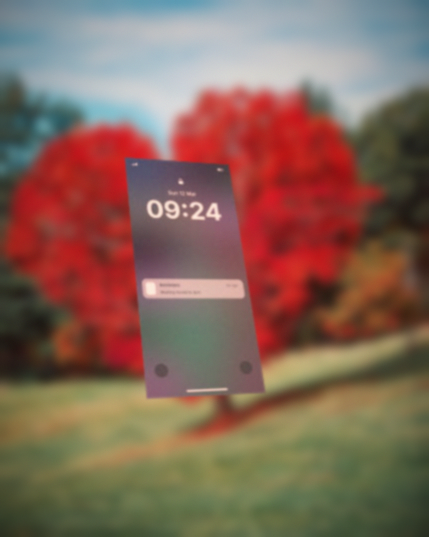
9:24
